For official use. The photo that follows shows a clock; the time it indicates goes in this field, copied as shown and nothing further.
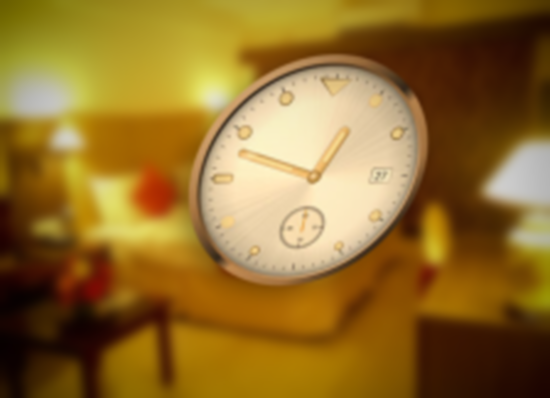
12:48
